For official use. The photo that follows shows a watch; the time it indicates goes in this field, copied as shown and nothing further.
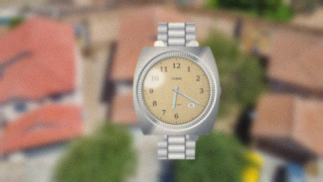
6:20
